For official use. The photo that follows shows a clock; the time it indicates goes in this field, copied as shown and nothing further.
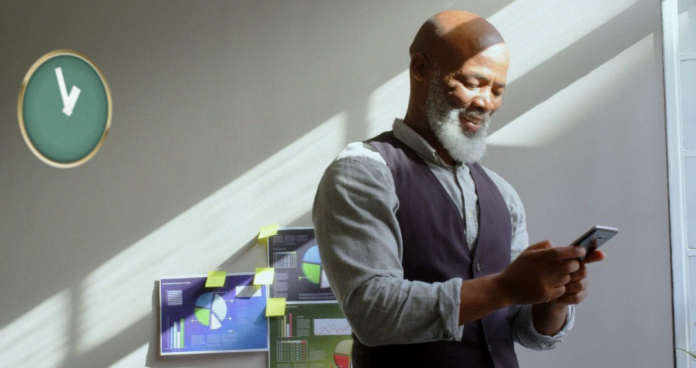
12:57
